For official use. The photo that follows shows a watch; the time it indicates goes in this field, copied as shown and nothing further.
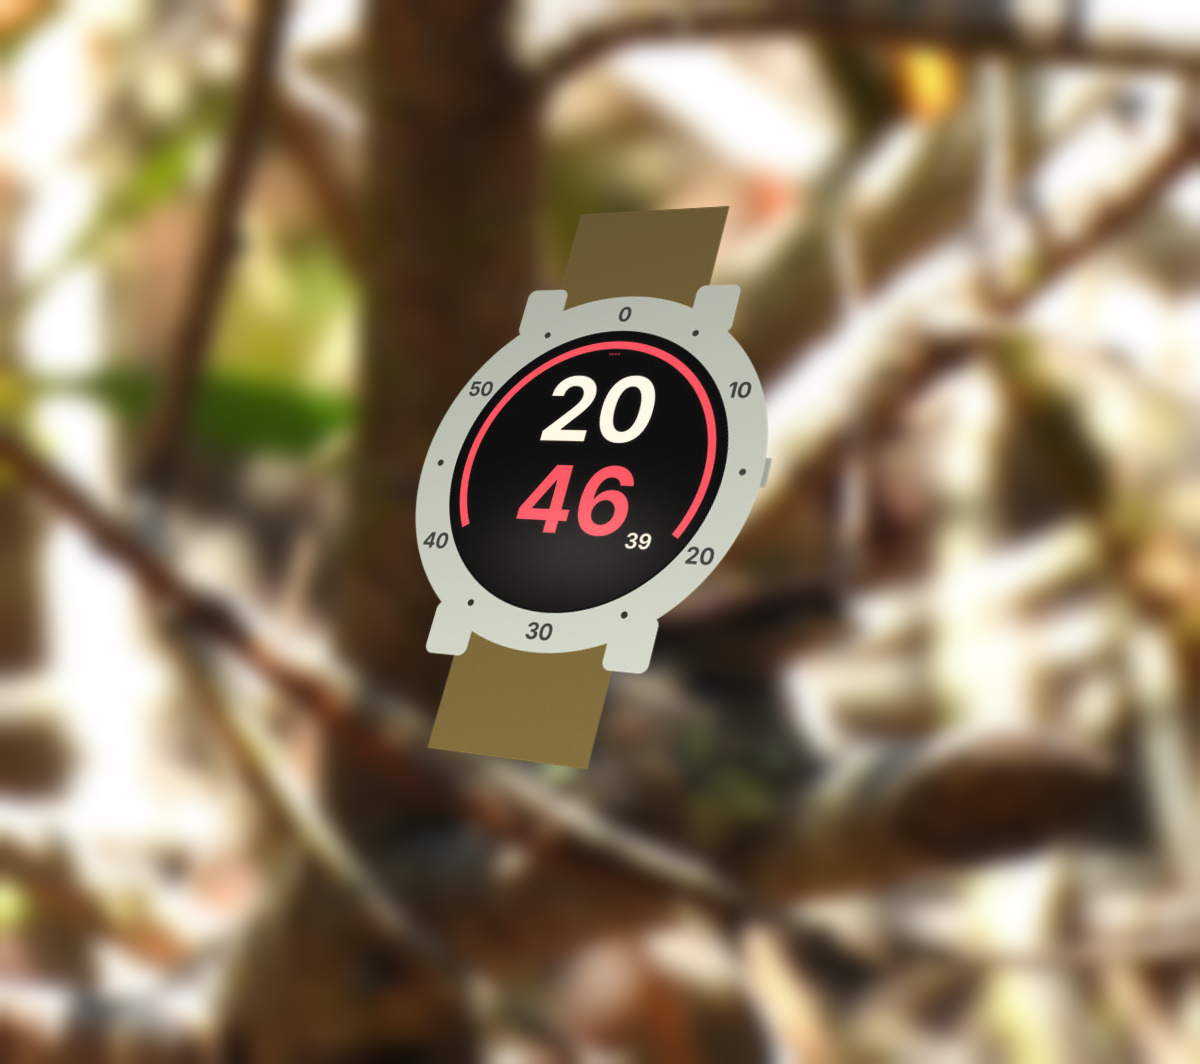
20:46:39
